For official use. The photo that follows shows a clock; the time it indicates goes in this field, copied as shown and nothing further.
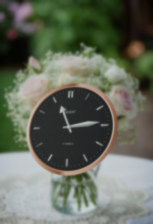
11:14
